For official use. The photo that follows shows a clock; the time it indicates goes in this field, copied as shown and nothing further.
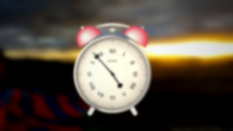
4:53
